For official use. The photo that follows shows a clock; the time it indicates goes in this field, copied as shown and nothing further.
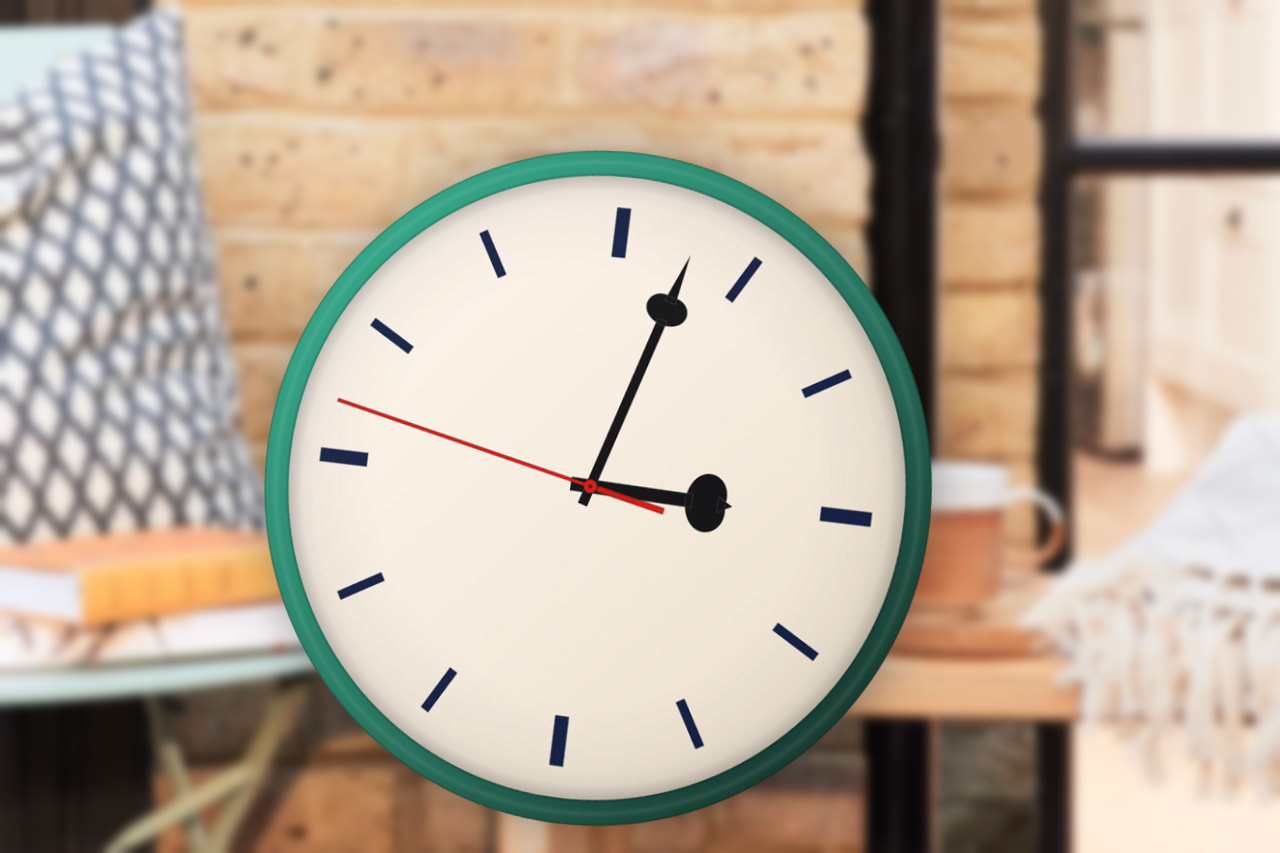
3:02:47
